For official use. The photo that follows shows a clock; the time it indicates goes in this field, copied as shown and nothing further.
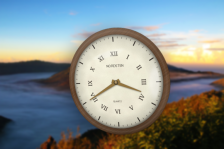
3:40
